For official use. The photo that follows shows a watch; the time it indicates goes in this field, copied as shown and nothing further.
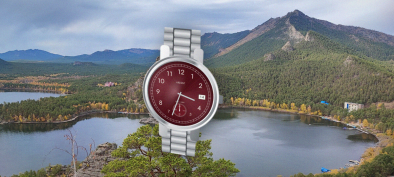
3:33
